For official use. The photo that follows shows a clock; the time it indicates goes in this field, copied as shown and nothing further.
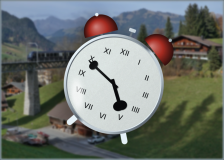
4:49
